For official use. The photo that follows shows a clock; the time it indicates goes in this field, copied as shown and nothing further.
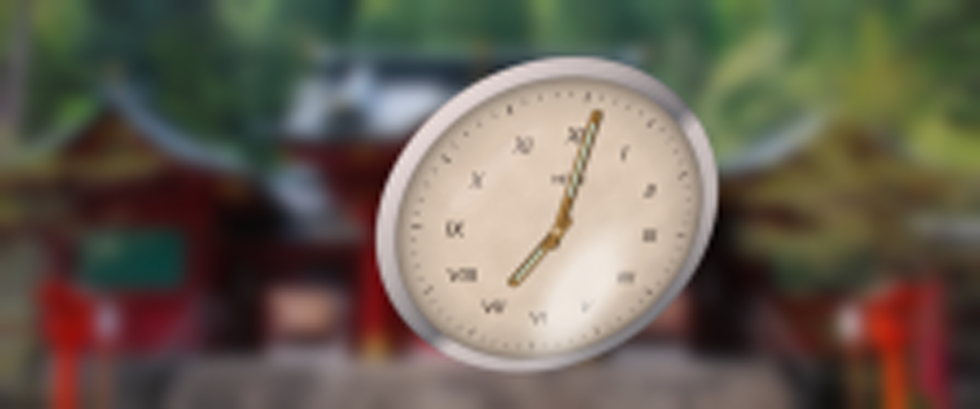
7:01
